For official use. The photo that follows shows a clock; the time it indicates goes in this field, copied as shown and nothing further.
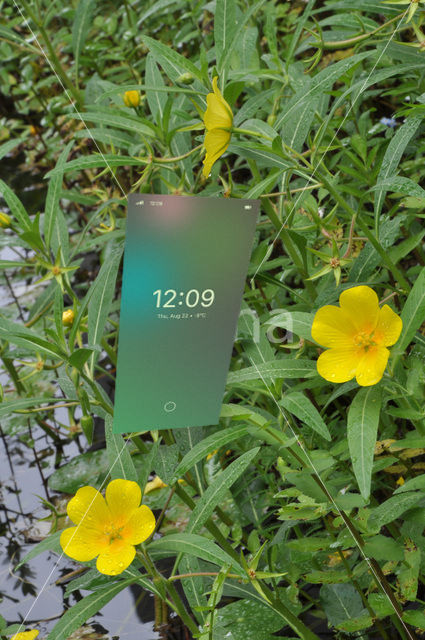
12:09
